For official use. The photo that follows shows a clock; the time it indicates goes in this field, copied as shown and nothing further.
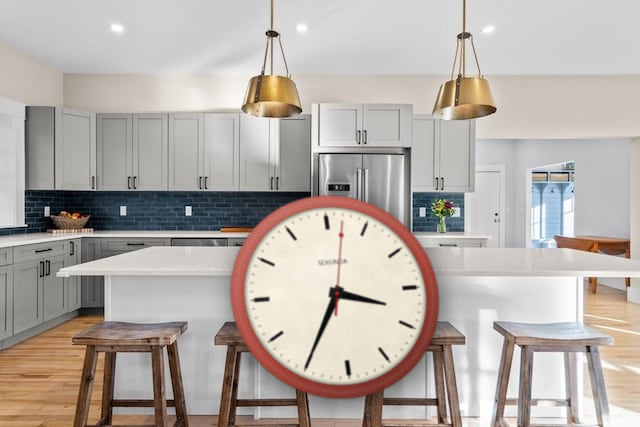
3:35:02
